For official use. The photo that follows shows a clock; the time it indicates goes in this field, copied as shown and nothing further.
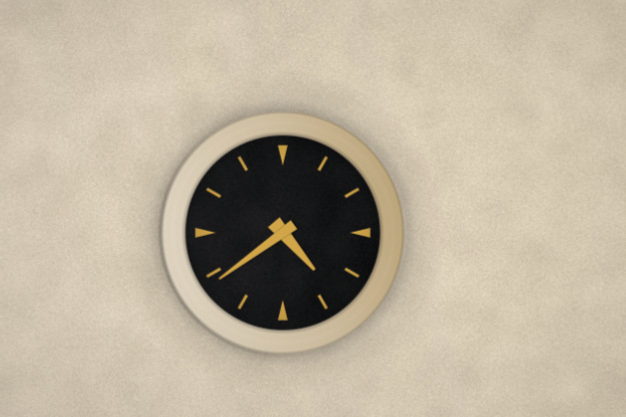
4:39
